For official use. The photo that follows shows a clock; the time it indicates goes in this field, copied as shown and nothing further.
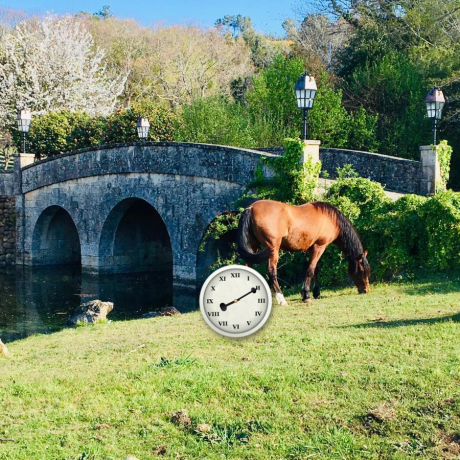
8:10
